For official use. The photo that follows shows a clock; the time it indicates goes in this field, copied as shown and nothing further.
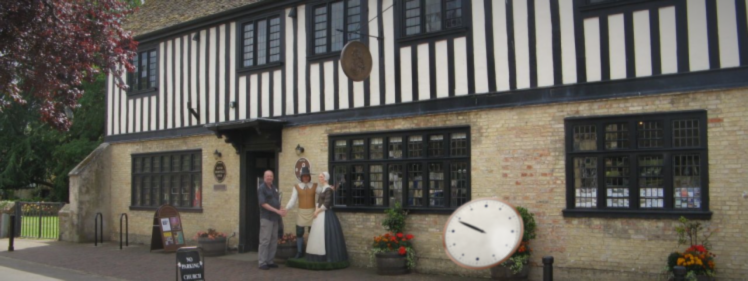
9:49
